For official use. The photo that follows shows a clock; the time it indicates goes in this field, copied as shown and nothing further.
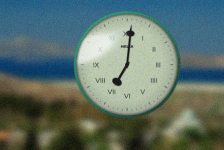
7:01
